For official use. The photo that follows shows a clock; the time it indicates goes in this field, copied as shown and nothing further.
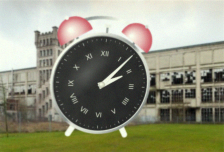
2:07
